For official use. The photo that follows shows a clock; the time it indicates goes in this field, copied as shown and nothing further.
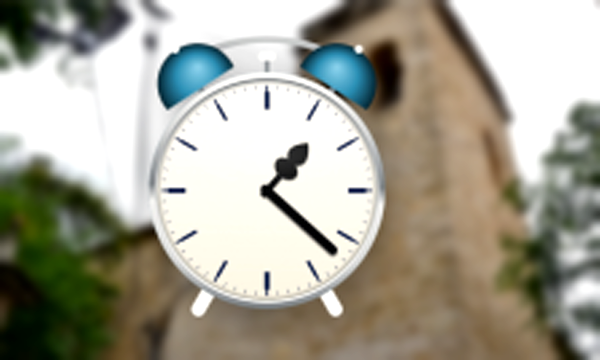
1:22
